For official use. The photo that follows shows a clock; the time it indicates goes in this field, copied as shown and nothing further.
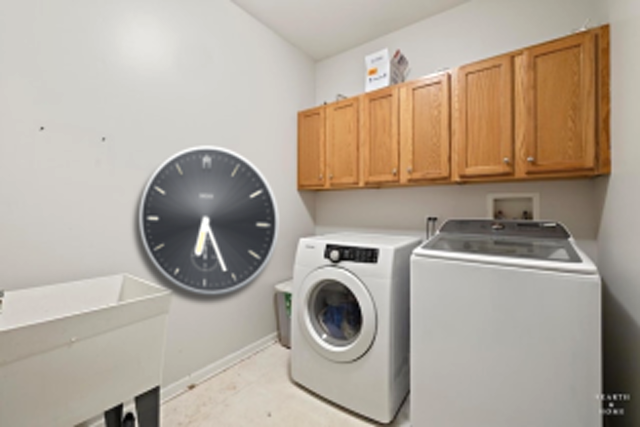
6:26
